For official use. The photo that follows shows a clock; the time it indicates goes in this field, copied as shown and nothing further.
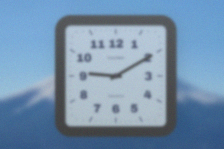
9:10
